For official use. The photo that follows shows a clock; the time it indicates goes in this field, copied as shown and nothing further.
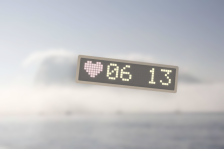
6:13
